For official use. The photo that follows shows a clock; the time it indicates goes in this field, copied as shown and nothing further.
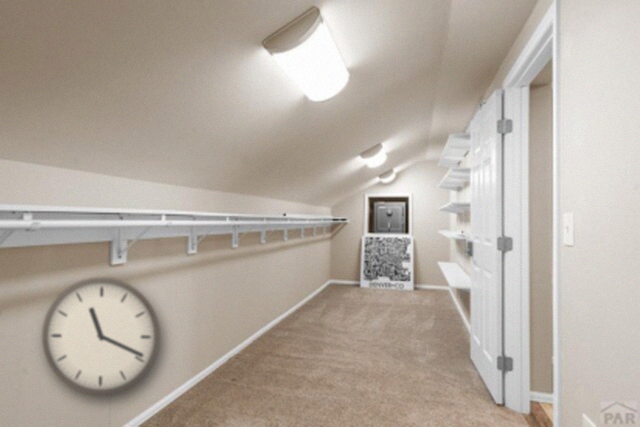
11:19
